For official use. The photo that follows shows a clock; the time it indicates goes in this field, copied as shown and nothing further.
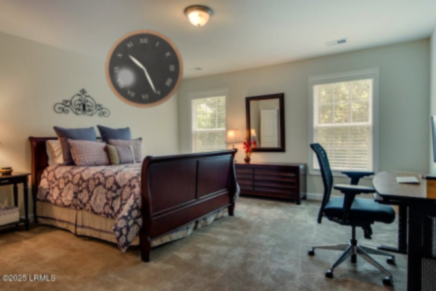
10:26
